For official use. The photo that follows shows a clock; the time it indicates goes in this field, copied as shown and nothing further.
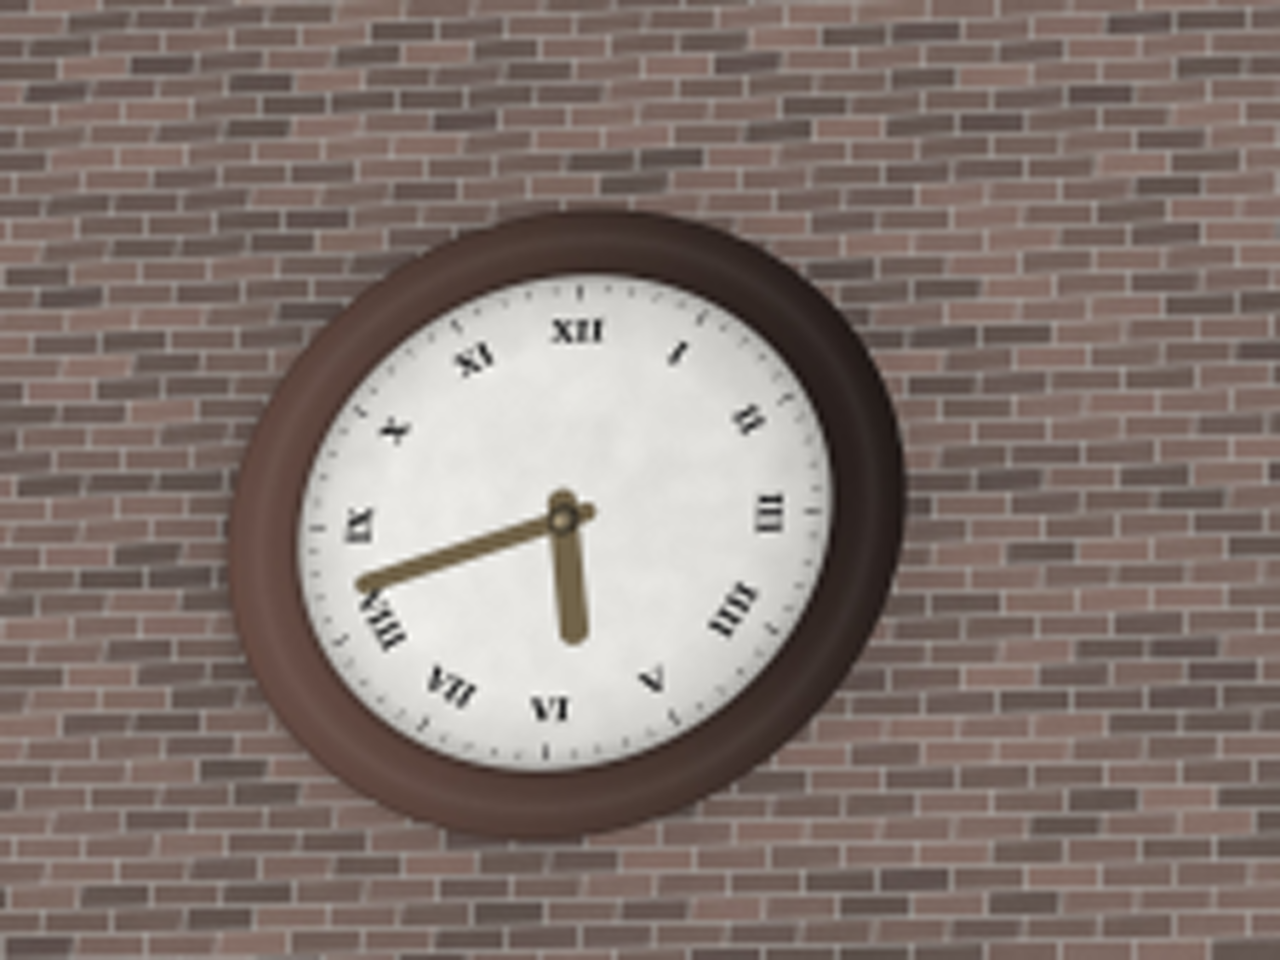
5:42
